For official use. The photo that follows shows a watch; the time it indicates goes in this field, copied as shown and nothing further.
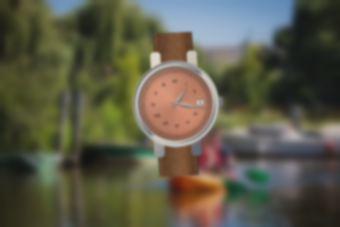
1:17
